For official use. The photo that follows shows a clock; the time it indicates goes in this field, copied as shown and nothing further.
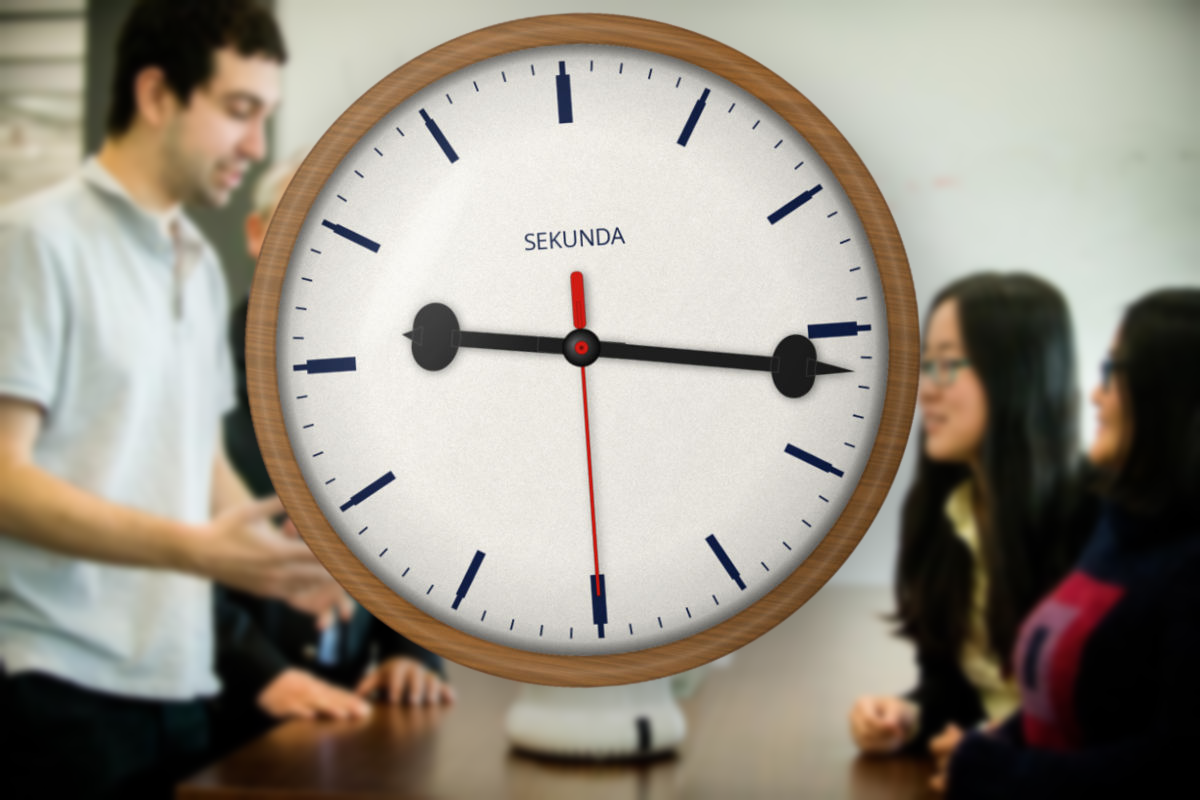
9:16:30
